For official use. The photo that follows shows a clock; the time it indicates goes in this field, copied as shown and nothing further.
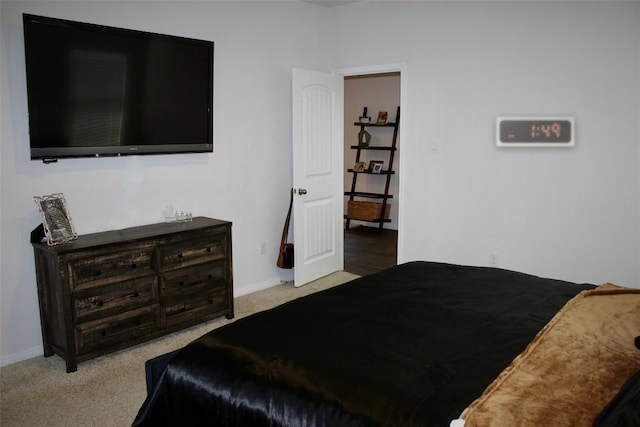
1:49
